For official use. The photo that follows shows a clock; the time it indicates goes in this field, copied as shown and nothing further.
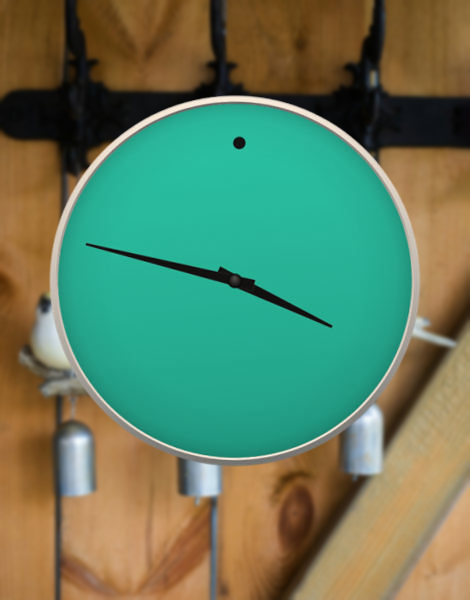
3:47
